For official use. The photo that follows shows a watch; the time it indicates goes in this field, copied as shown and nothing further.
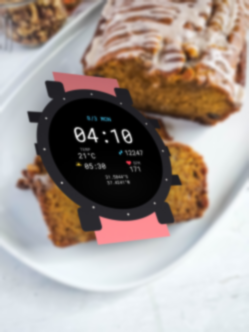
4:10
